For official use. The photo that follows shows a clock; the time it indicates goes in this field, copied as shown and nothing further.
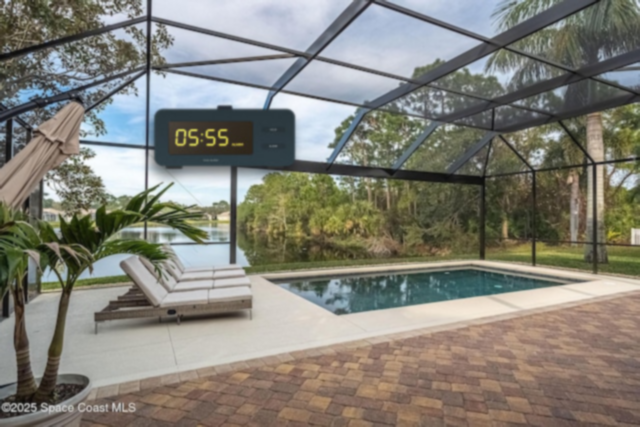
5:55
